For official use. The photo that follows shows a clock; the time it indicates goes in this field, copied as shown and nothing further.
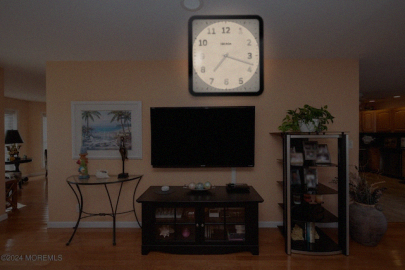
7:18
